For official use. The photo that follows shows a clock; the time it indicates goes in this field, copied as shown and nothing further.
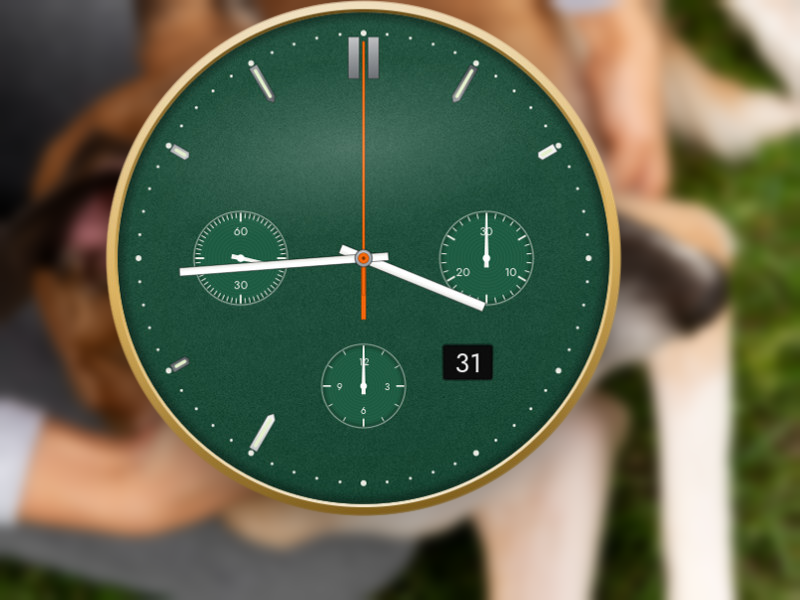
3:44:17
